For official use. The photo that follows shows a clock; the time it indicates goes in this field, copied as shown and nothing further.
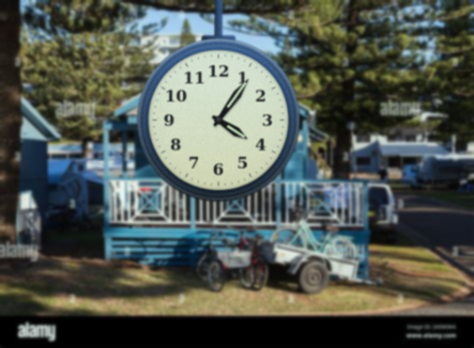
4:06
